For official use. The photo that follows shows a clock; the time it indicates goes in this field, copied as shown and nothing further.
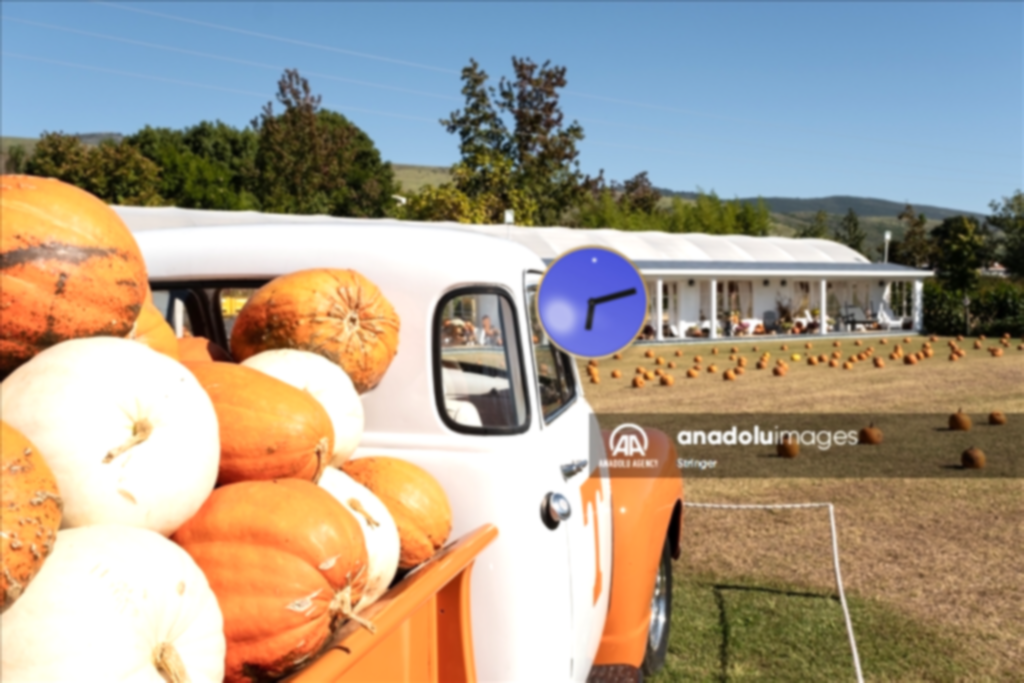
6:12
